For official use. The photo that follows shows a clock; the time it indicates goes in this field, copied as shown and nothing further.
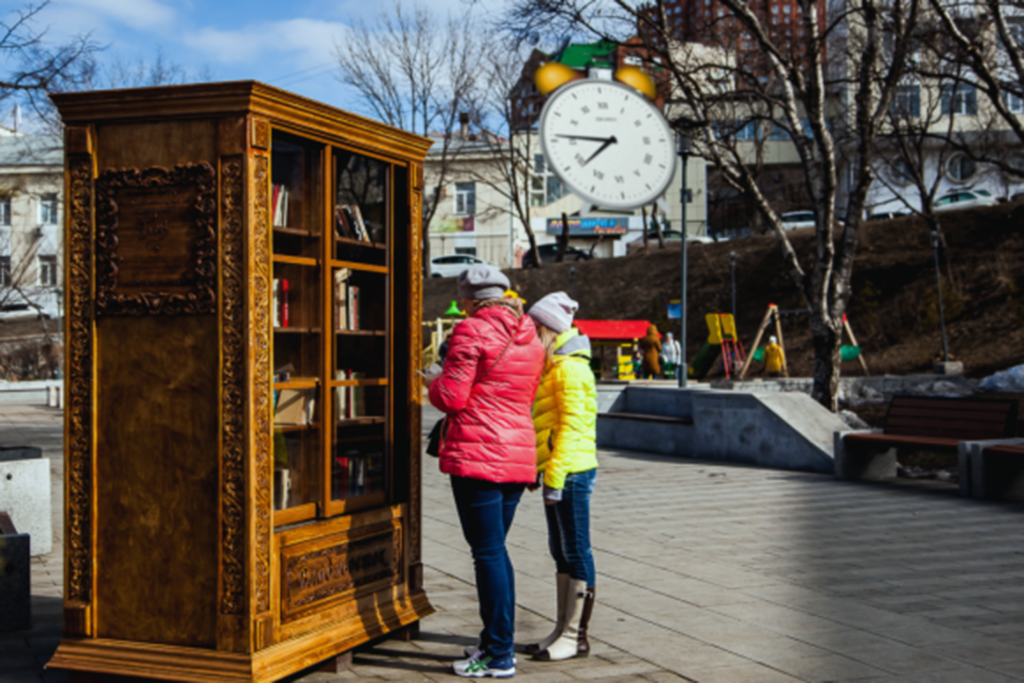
7:46
